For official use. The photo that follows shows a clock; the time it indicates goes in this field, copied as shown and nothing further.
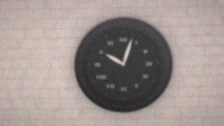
10:03
